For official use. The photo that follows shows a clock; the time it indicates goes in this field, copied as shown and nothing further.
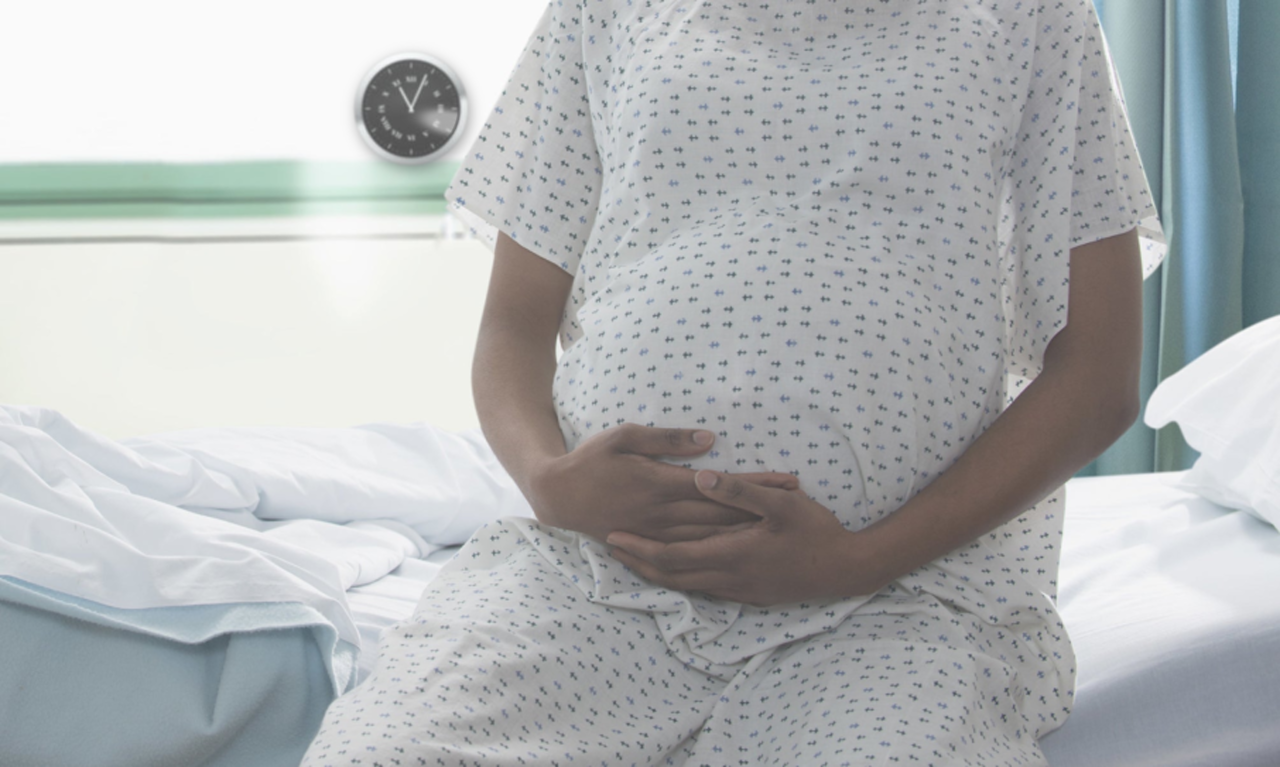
11:04
